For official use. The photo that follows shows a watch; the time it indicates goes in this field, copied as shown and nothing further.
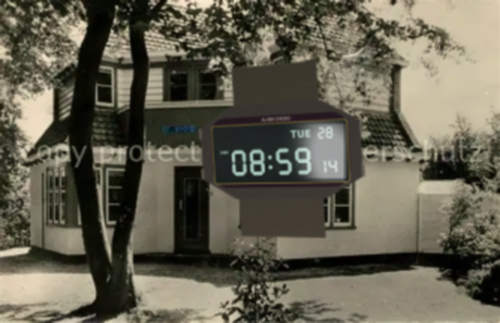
8:59:14
